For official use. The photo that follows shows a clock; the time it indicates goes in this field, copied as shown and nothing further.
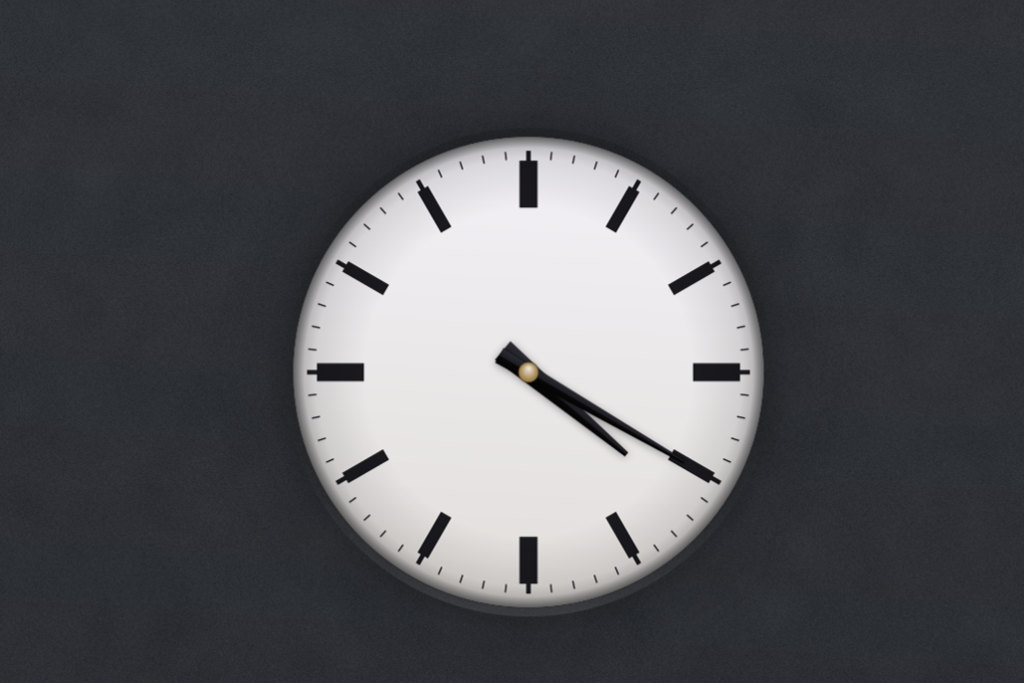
4:20
